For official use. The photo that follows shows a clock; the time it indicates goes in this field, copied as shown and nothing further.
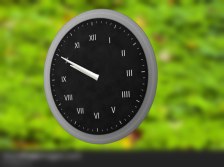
9:50
